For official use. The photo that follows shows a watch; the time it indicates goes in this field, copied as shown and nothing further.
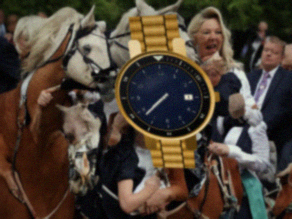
7:38
